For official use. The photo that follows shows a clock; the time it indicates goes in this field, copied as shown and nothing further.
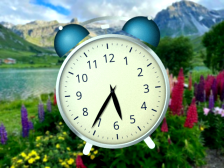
5:36
